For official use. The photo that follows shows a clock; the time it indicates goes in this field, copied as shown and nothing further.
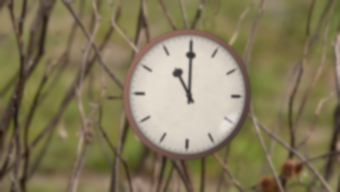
11:00
